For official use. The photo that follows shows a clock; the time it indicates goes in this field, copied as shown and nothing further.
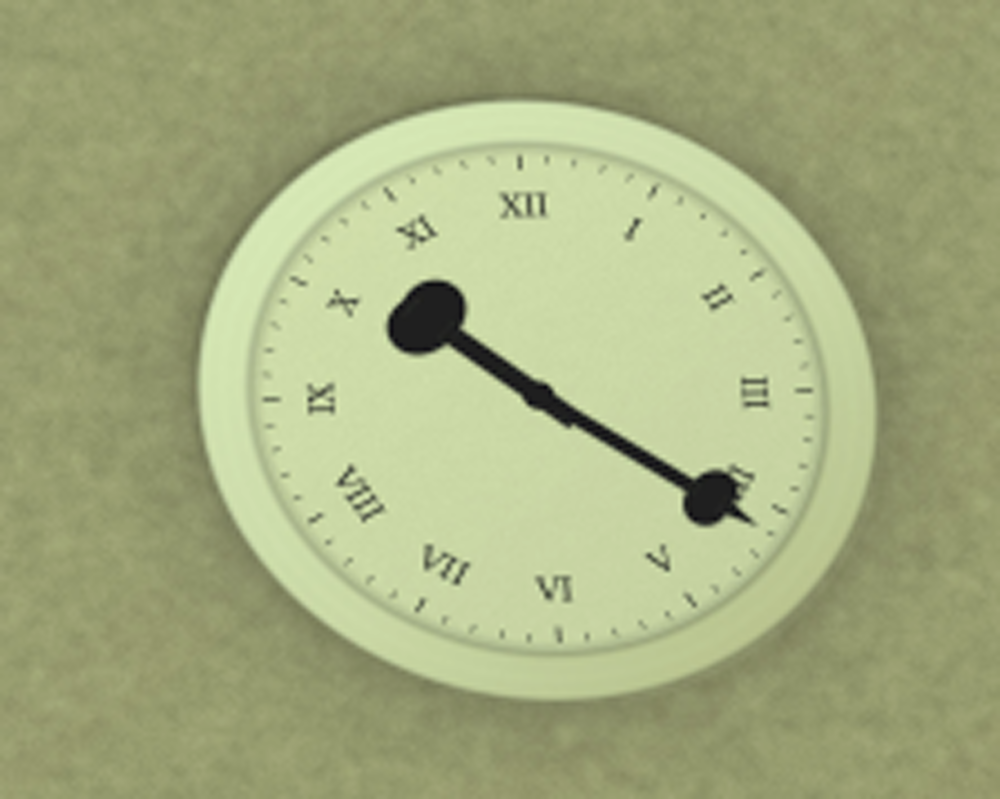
10:21
